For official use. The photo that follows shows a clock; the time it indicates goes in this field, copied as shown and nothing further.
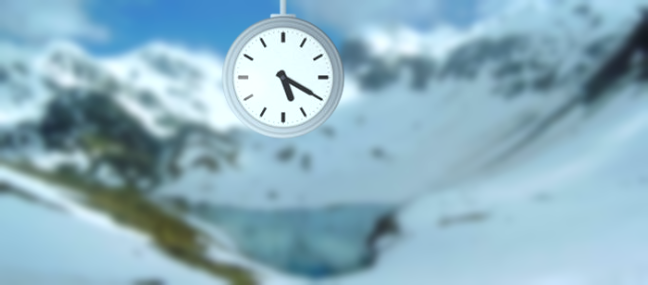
5:20
